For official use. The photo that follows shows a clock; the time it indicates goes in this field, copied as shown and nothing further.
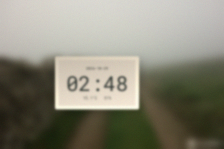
2:48
